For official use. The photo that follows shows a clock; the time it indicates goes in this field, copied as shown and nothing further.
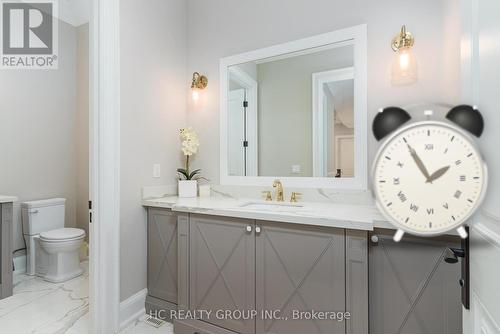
1:55
